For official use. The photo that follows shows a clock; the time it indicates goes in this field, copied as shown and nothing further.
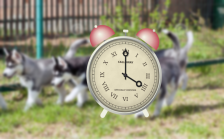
4:00
